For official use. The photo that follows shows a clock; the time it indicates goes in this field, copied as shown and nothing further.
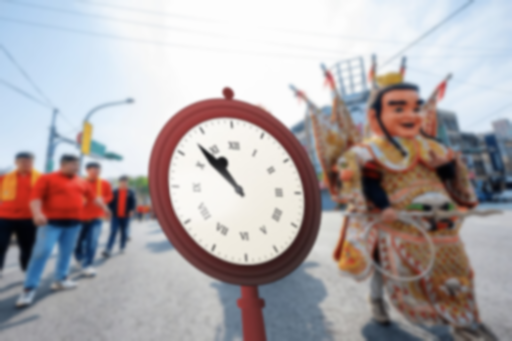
10:53
